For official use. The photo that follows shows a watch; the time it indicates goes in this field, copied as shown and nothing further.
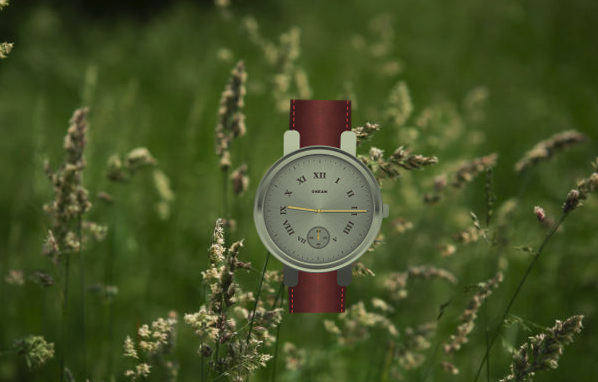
9:15
